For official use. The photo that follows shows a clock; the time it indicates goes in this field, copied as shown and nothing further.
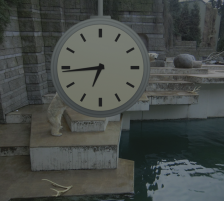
6:44
